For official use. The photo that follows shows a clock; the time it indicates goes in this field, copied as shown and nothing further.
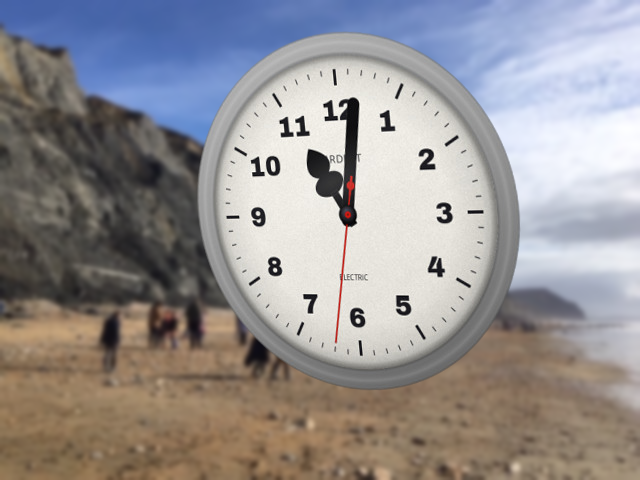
11:01:32
